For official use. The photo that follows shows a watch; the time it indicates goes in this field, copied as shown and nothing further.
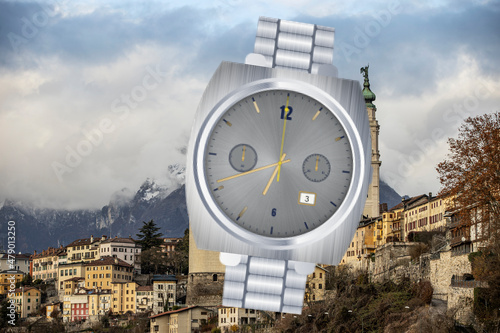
6:41
